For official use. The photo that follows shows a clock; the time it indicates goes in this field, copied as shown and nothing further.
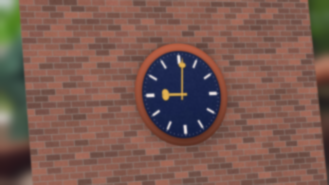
9:01
